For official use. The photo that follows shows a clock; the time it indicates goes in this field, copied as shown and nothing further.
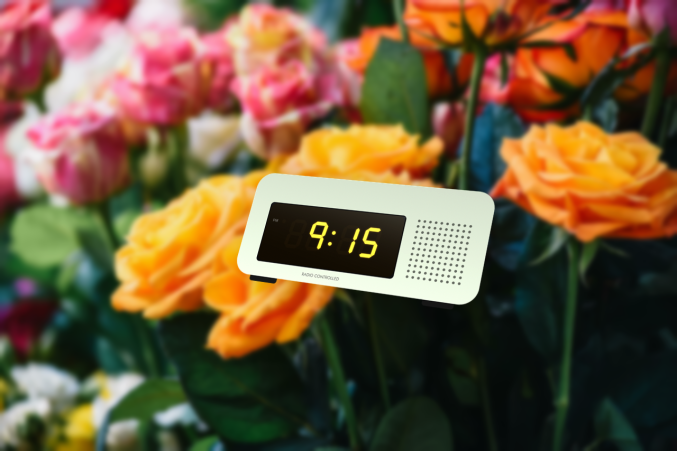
9:15
